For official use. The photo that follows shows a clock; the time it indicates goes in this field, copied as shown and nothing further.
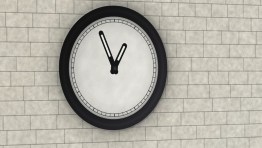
12:56
